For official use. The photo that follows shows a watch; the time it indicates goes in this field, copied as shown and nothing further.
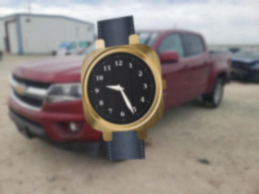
9:26
